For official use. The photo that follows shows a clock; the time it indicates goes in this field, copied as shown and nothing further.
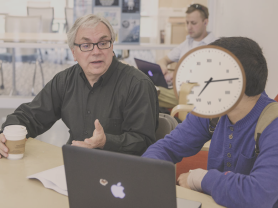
7:14
